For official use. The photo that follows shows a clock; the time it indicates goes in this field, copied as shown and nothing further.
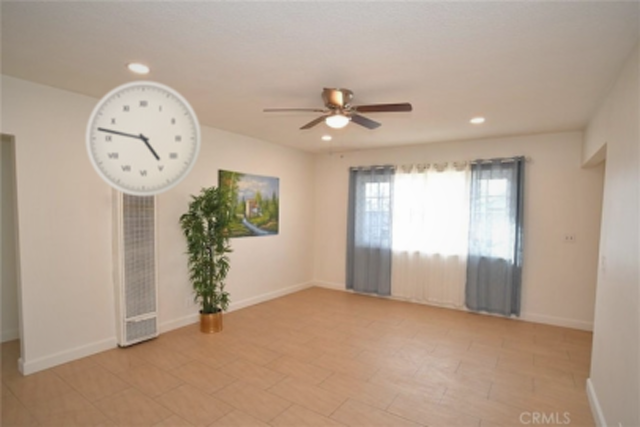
4:47
